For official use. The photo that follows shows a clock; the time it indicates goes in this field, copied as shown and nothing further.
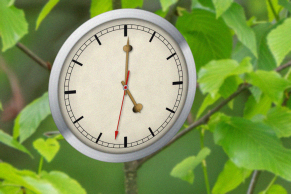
5:00:32
